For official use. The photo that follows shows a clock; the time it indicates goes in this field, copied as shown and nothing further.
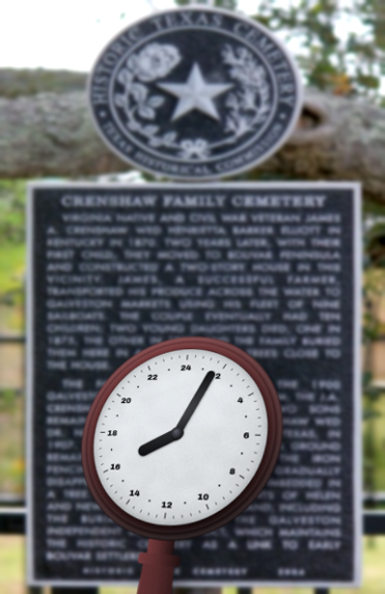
16:04
